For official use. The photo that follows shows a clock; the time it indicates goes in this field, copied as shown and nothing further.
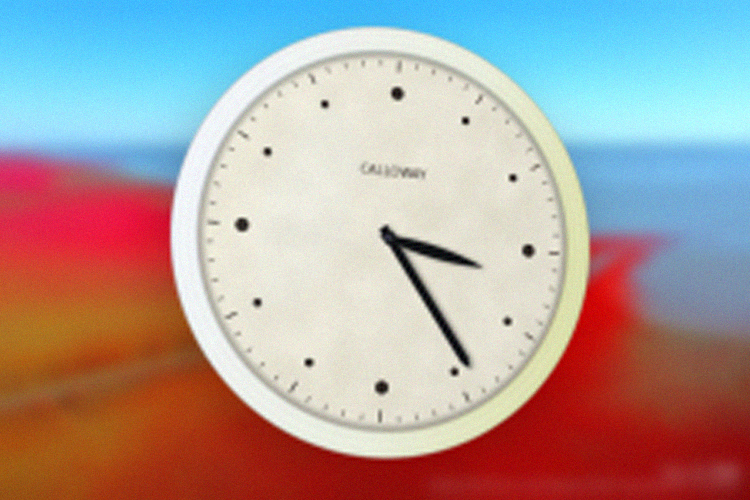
3:24
